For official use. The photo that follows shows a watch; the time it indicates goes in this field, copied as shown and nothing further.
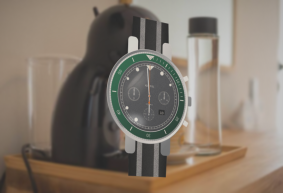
5:59
